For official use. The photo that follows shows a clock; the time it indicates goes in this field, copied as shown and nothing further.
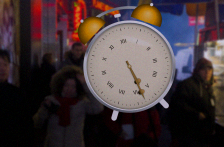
5:28
